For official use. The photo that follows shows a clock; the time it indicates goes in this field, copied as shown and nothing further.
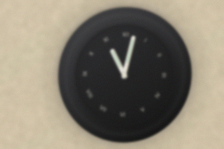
11:02
